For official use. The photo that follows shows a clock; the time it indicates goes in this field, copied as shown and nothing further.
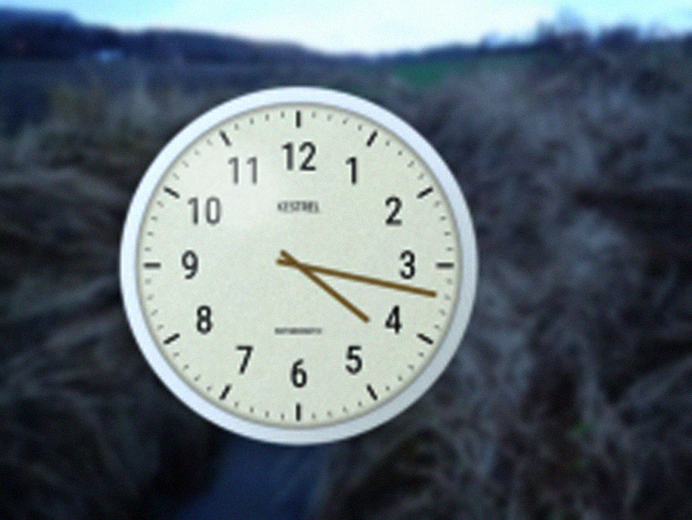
4:17
